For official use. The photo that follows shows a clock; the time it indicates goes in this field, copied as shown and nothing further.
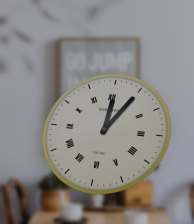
12:05
